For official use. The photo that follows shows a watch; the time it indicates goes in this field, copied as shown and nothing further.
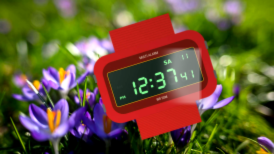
12:37:41
